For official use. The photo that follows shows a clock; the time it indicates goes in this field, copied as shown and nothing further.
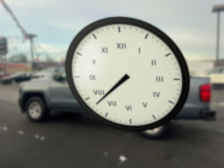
7:38
